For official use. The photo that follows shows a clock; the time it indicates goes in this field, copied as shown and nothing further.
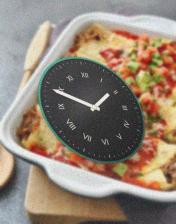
1:49
